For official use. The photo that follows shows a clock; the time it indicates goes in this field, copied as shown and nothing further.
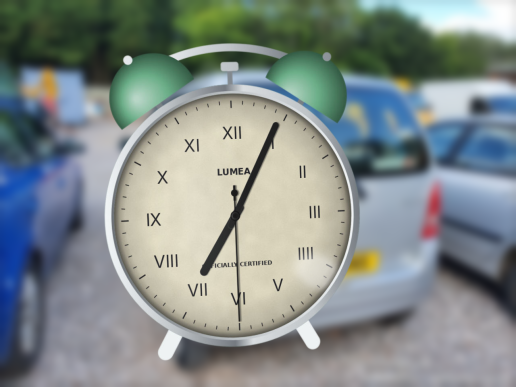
7:04:30
